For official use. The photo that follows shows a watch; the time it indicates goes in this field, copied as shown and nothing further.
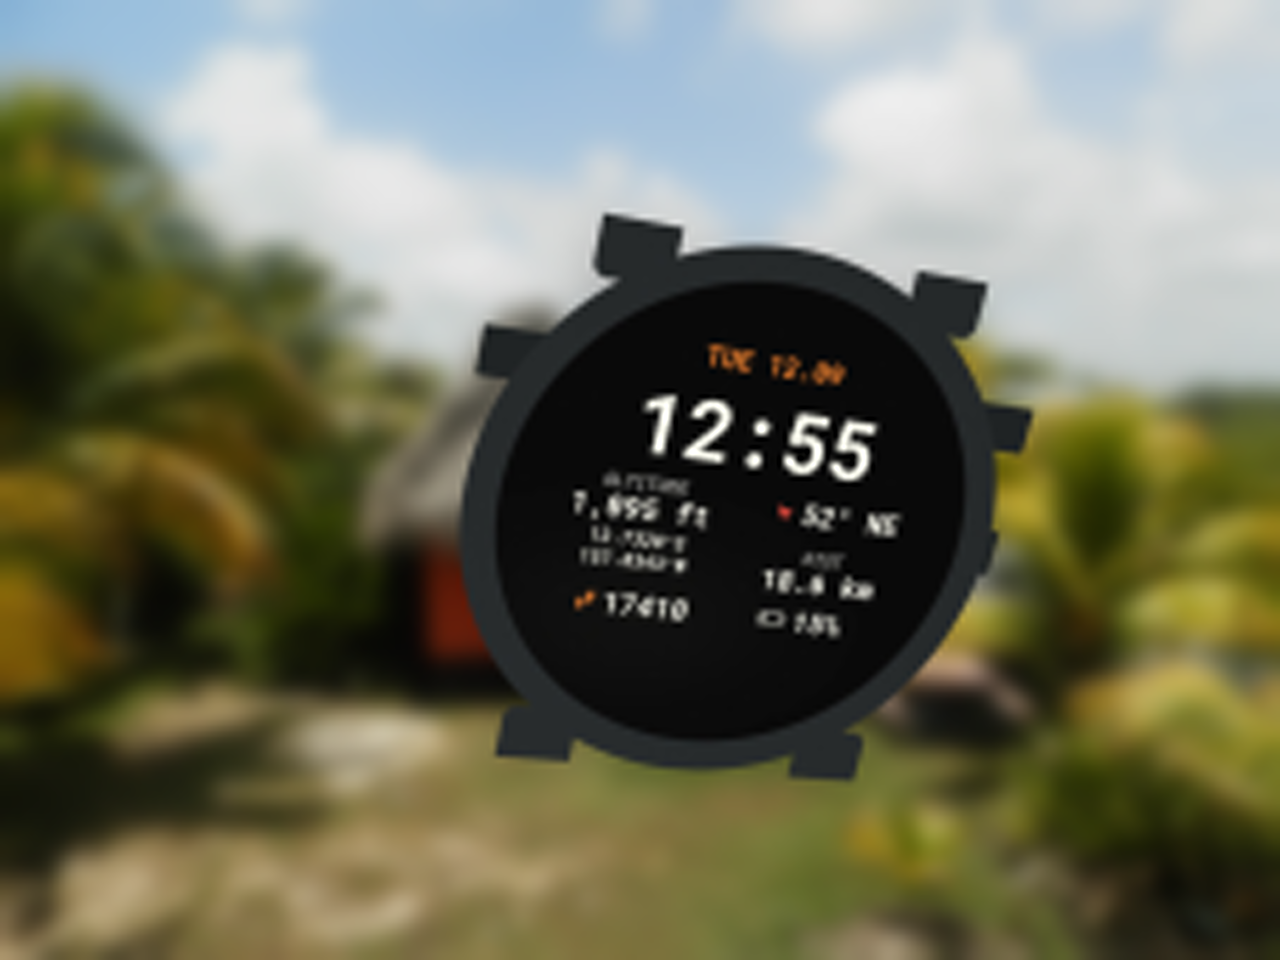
12:55
